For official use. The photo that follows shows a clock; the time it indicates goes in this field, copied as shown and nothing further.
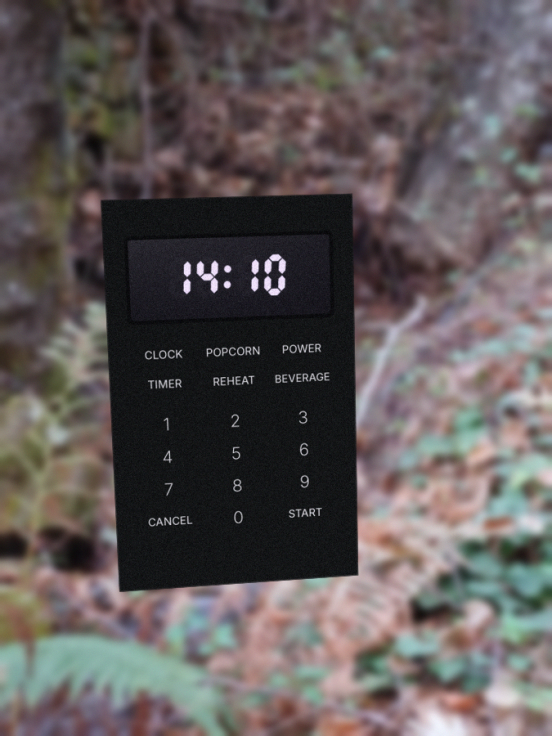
14:10
